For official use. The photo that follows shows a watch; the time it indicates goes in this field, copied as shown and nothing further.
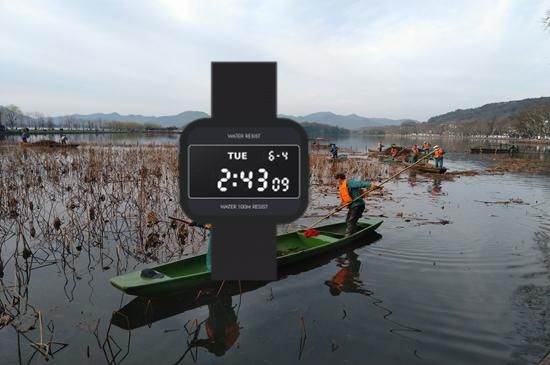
2:43:09
